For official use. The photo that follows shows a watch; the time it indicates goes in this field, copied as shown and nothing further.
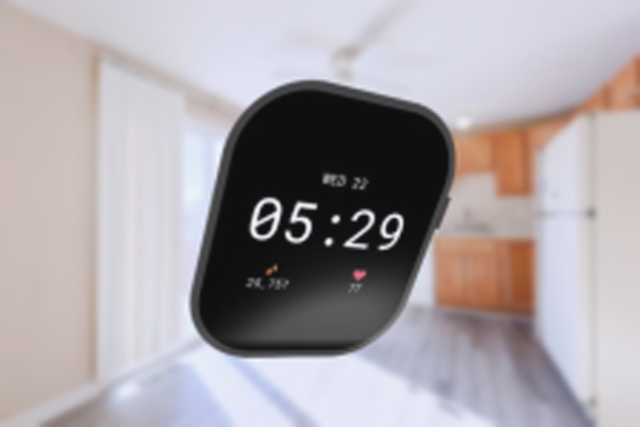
5:29
